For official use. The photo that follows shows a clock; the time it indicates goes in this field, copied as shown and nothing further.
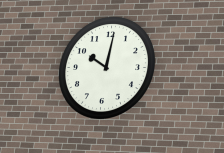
10:01
